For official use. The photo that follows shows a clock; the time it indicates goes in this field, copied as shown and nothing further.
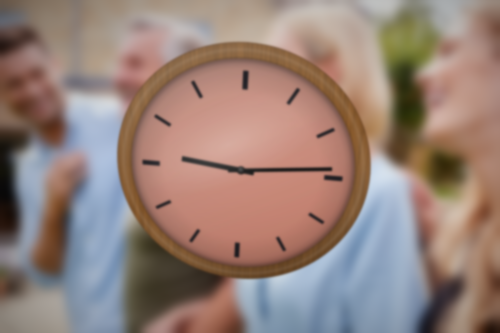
9:14
